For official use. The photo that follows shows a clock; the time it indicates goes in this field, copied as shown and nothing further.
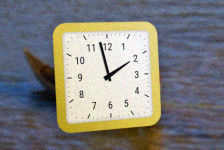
1:58
